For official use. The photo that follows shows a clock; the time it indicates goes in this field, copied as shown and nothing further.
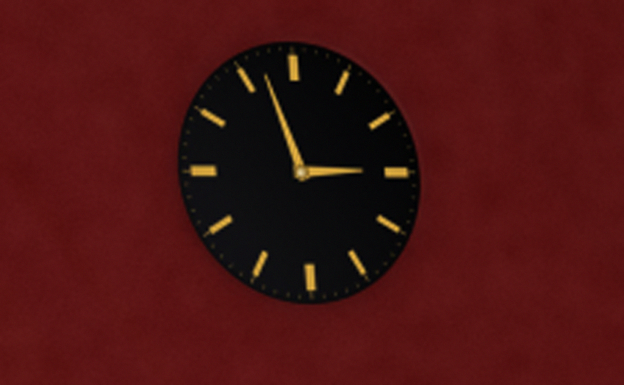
2:57
